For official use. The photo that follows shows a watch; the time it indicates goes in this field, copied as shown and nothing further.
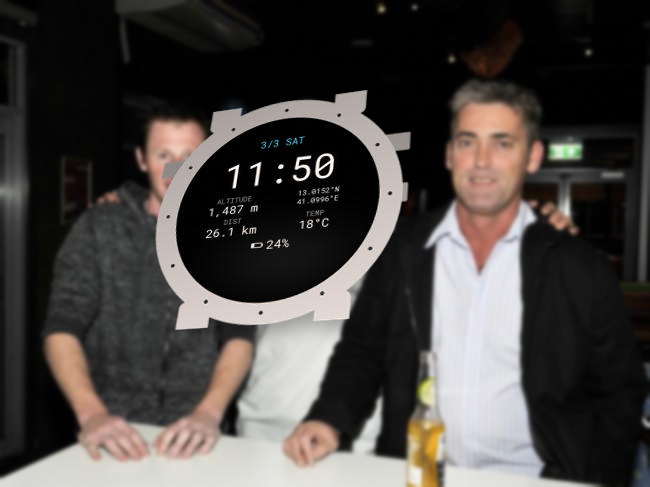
11:50
